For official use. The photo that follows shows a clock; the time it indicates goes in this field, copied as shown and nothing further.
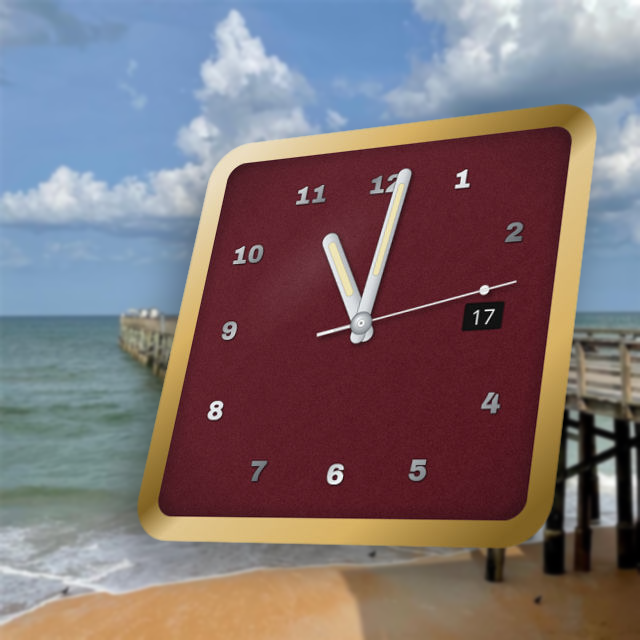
11:01:13
